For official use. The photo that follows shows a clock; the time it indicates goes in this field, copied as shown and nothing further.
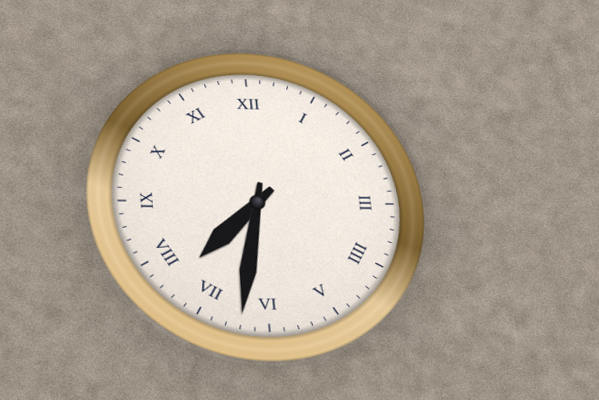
7:32
